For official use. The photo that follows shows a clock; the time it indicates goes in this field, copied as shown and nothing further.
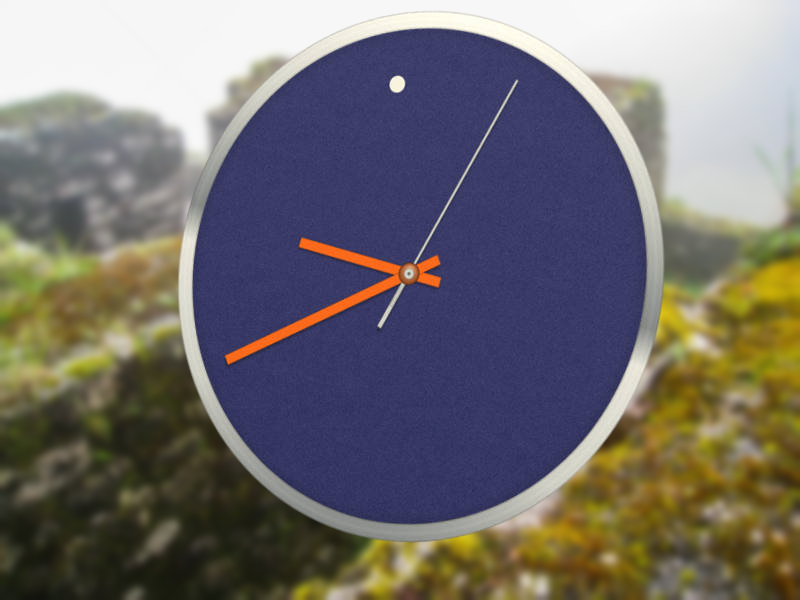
9:42:06
